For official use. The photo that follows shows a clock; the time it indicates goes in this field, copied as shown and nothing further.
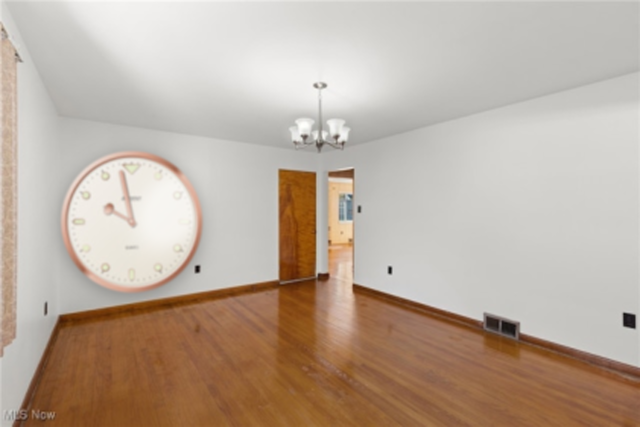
9:58
